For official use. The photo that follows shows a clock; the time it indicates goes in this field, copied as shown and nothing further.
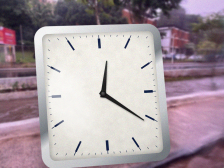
12:21
